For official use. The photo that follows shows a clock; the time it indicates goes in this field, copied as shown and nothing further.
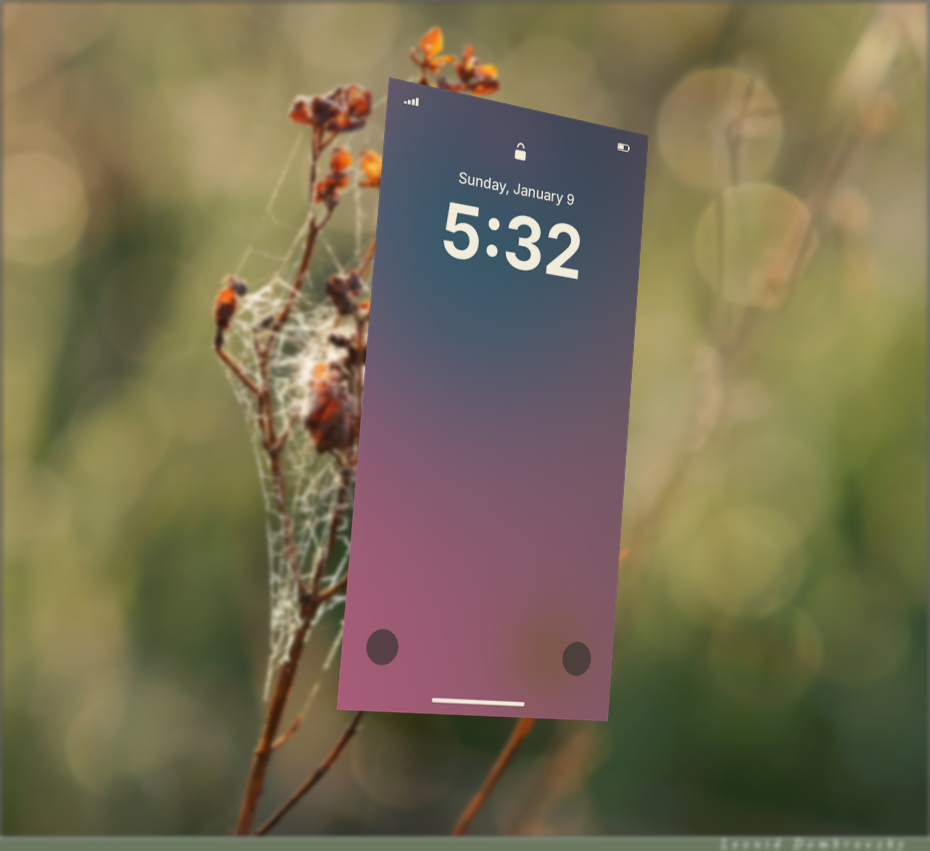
5:32
